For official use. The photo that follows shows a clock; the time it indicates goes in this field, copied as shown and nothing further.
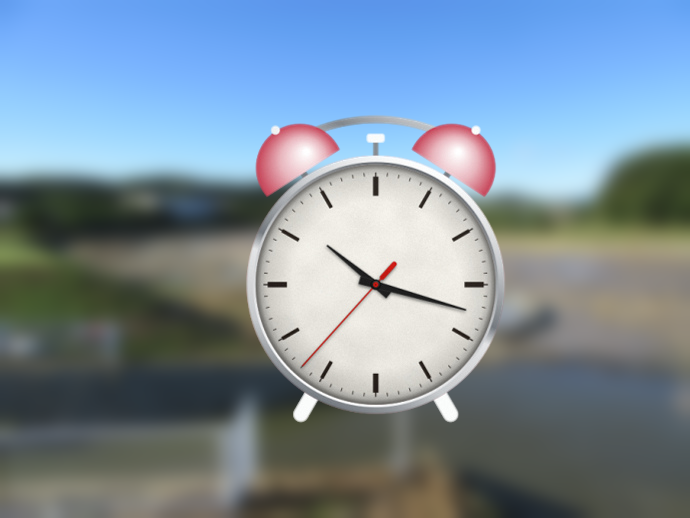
10:17:37
